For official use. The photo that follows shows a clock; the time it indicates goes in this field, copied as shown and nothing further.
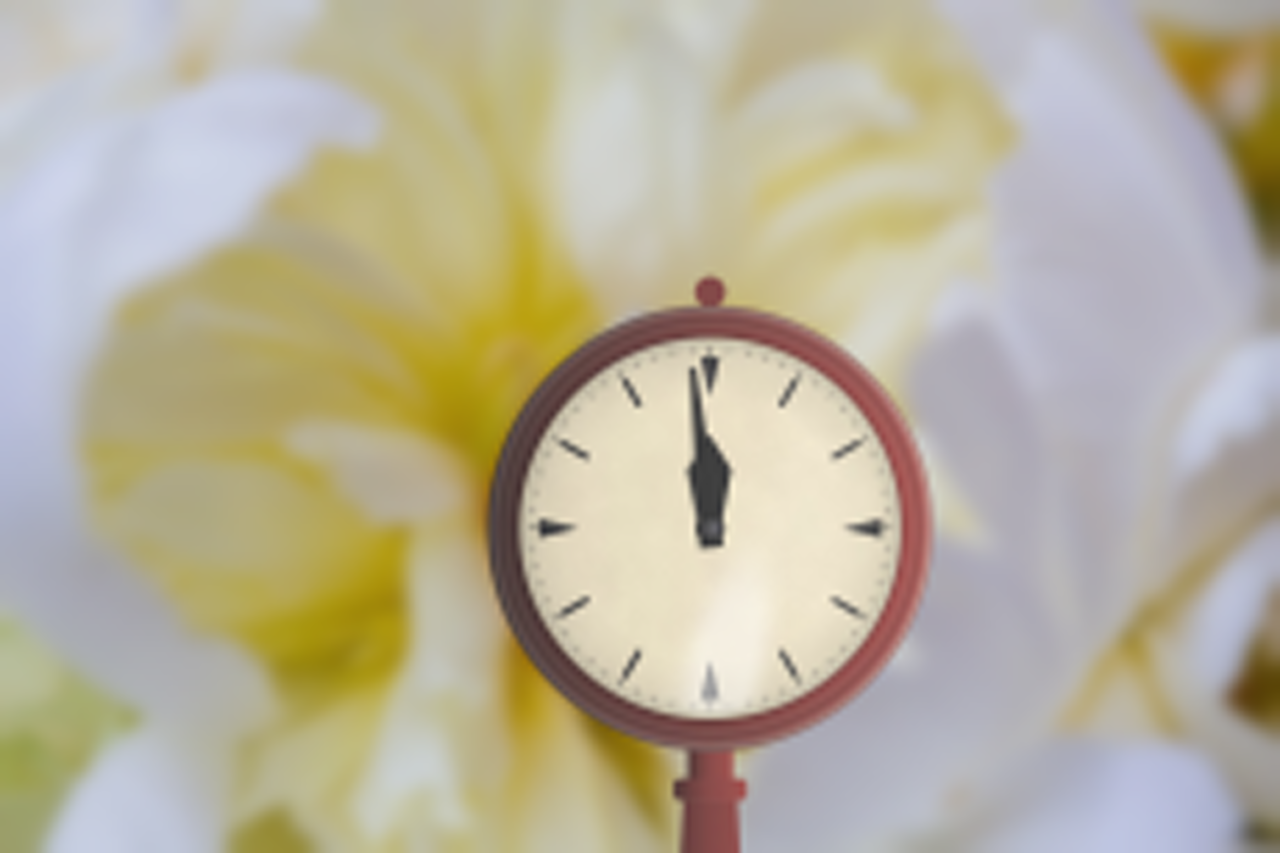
11:59
